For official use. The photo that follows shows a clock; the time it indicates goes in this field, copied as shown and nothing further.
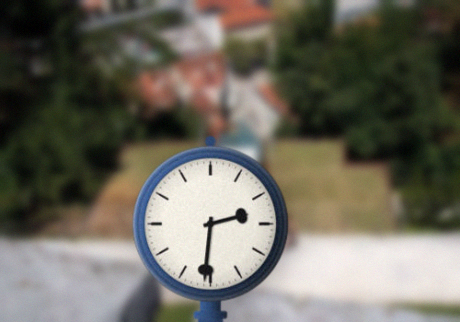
2:31
